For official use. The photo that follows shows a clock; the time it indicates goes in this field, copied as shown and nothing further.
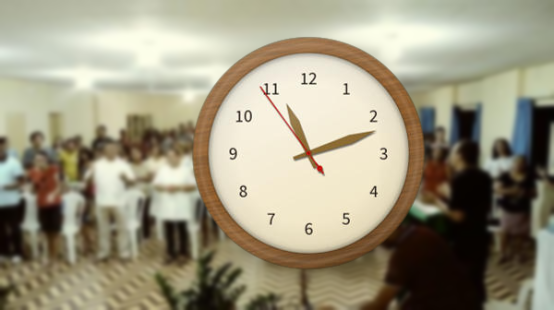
11:11:54
